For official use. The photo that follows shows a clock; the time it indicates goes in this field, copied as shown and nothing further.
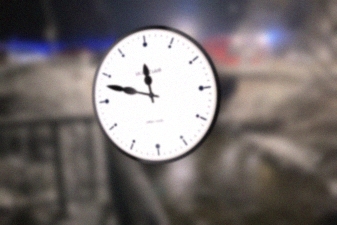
11:48
